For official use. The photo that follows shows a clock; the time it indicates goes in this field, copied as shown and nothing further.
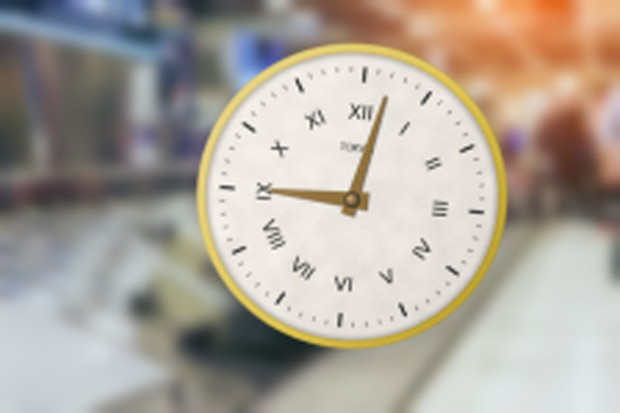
9:02
